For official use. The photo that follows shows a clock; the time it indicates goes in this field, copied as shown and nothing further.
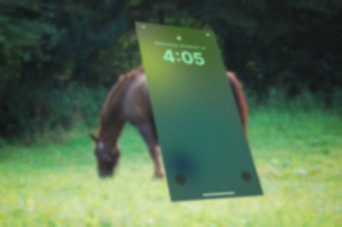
4:05
